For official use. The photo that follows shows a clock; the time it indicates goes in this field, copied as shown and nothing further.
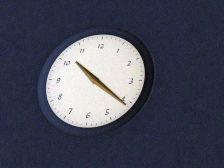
10:21
